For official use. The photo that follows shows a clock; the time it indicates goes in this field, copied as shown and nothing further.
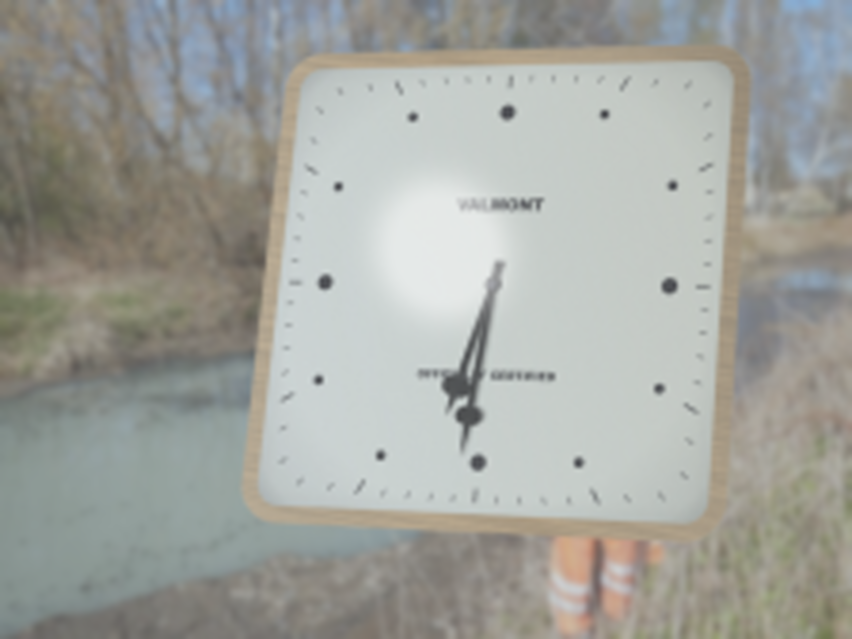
6:31
